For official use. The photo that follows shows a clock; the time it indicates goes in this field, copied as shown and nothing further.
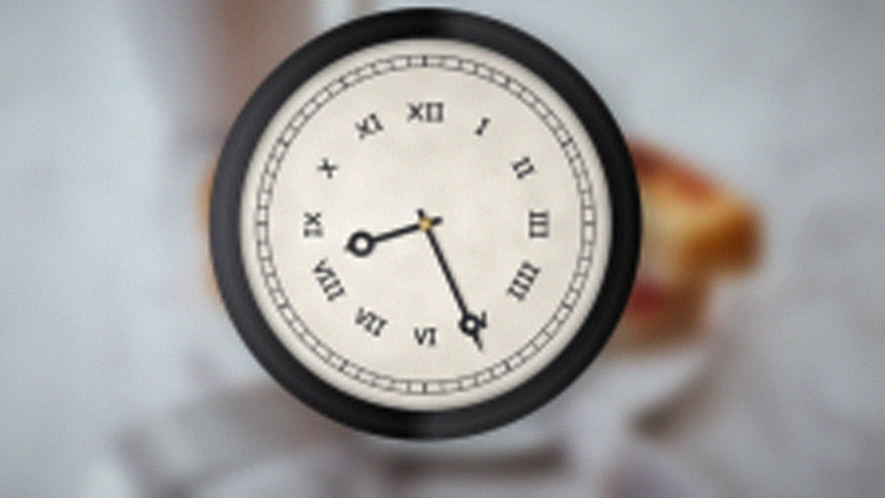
8:26
